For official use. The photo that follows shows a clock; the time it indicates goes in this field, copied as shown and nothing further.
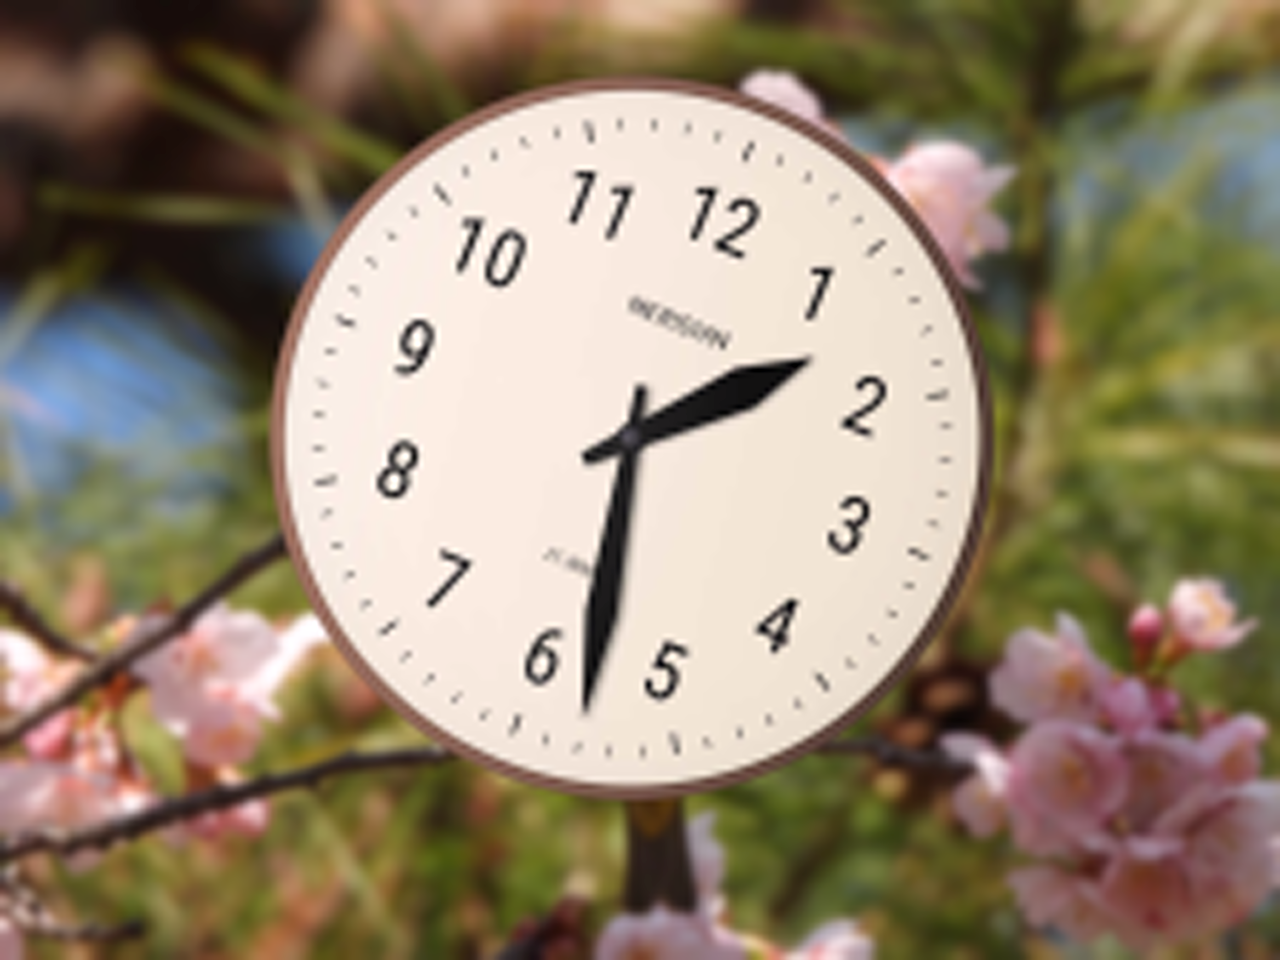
1:28
